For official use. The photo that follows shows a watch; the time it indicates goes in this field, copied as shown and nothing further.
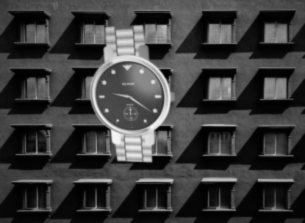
9:21
